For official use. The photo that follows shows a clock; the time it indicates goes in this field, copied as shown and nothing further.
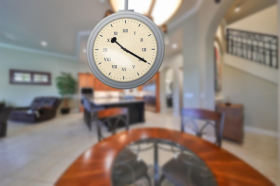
10:20
